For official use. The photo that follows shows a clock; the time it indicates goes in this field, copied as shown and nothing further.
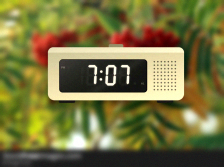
7:07
